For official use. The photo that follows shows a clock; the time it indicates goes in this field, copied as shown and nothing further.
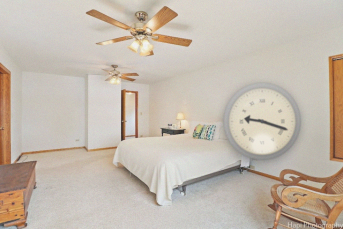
9:18
